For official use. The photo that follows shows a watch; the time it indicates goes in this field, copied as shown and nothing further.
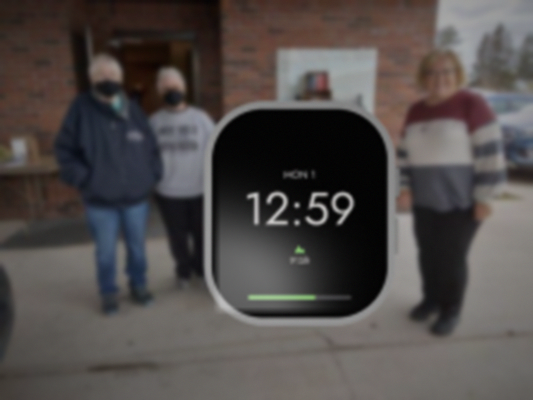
12:59
